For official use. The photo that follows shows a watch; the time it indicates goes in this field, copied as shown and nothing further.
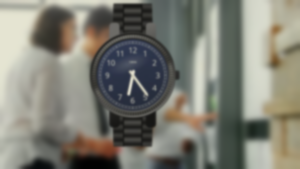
6:24
